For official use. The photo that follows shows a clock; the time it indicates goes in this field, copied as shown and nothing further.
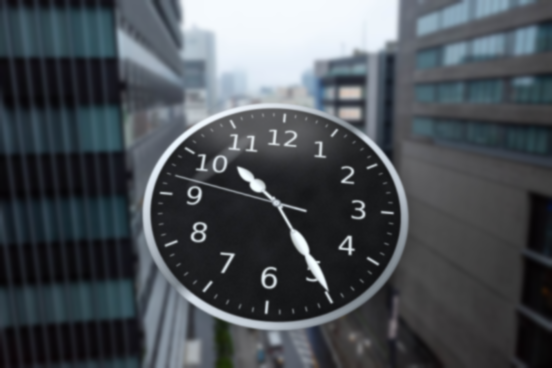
10:24:47
